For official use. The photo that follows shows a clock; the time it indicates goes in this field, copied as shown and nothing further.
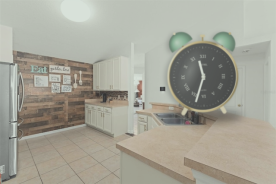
11:33
